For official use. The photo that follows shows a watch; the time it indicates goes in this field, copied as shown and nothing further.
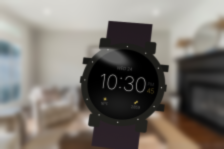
10:30
